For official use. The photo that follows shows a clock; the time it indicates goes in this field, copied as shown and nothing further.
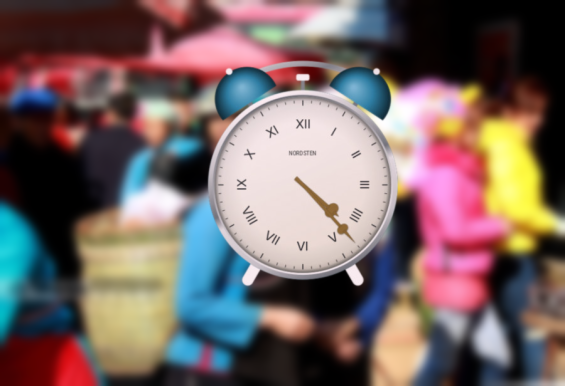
4:23
